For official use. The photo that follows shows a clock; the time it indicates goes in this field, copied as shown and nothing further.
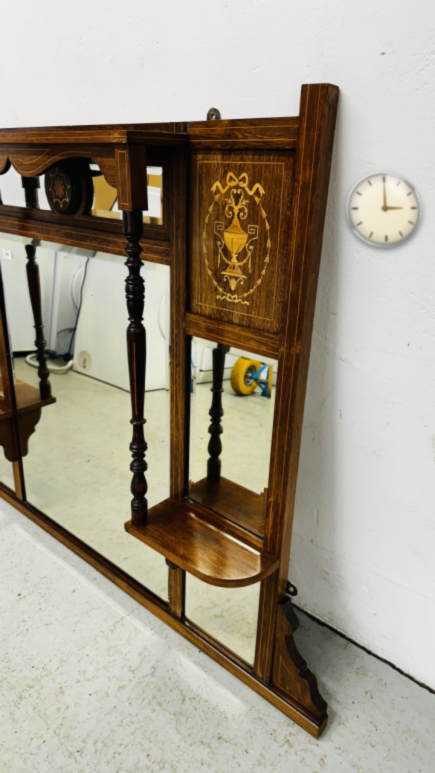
3:00
